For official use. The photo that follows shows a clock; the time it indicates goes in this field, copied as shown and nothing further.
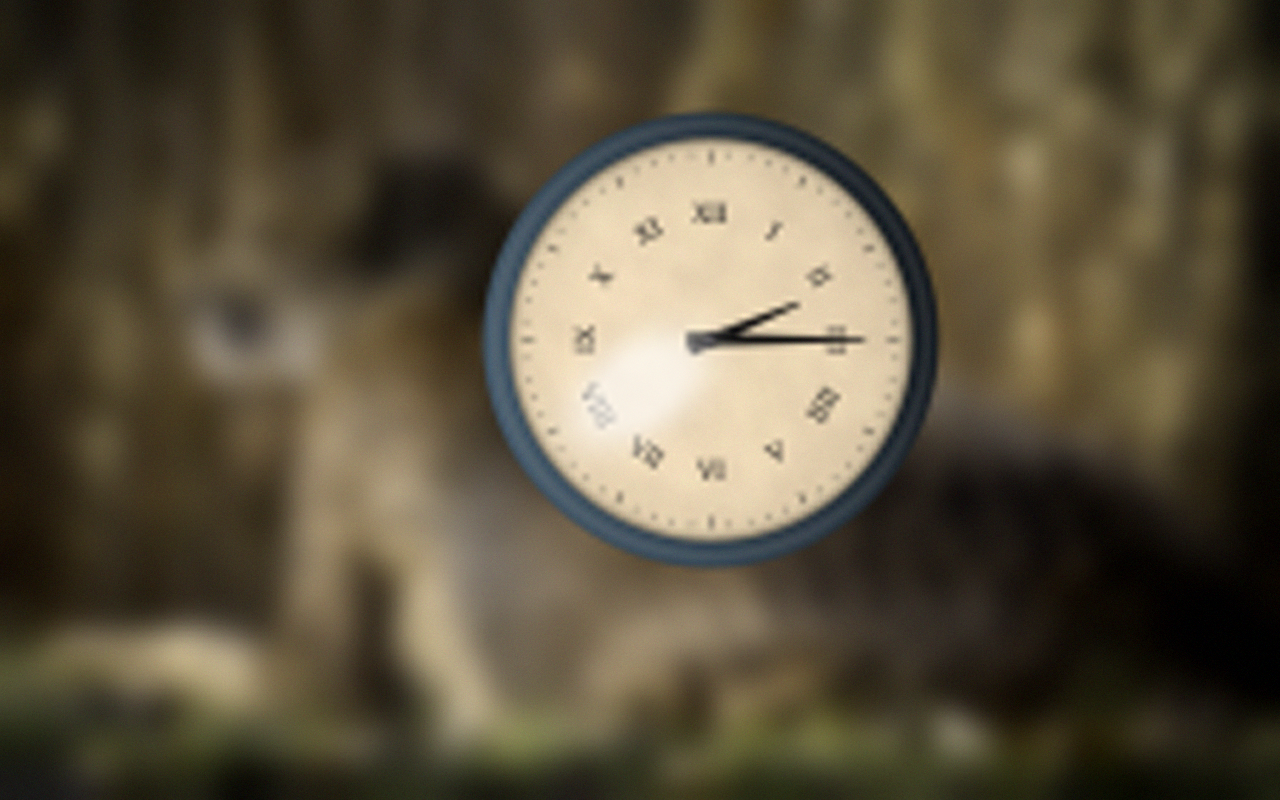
2:15
